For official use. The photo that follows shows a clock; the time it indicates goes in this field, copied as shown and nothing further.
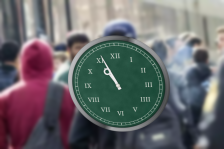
10:56
